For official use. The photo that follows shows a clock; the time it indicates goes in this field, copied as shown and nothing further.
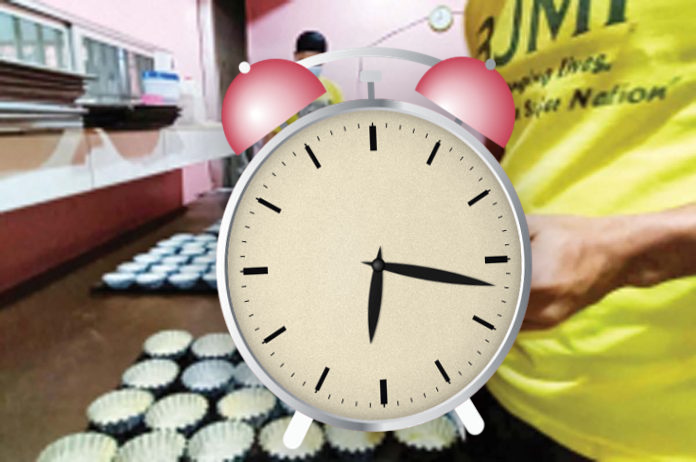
6:17
